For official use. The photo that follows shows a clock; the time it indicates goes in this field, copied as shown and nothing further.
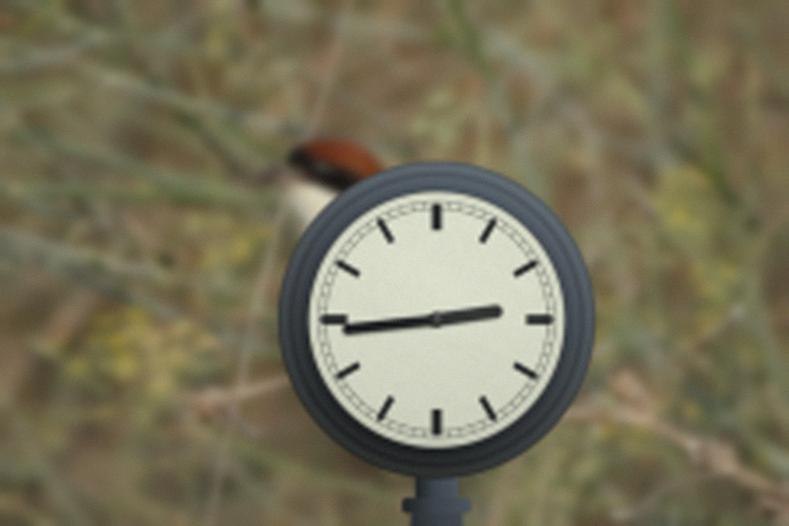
2:44
